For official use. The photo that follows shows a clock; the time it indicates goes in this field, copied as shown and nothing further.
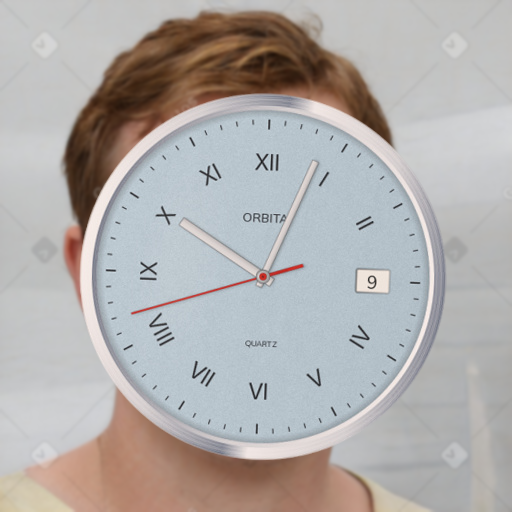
10:03:42
